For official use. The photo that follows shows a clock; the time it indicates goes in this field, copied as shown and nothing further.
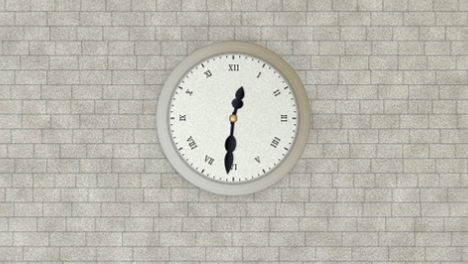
12:31
